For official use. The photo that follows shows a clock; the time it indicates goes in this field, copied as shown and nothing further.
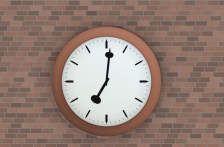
7:01
